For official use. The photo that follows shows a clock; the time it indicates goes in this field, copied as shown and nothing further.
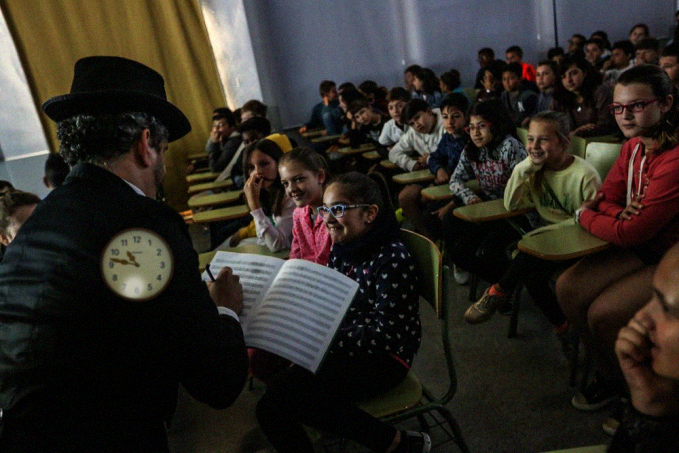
10:47
